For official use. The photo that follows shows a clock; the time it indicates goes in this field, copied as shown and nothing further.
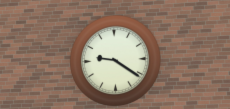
9:21
